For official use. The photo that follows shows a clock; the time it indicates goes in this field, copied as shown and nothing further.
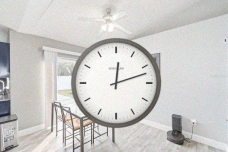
12:12
